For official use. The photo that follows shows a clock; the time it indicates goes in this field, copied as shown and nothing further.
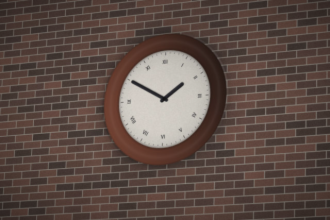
1:50
